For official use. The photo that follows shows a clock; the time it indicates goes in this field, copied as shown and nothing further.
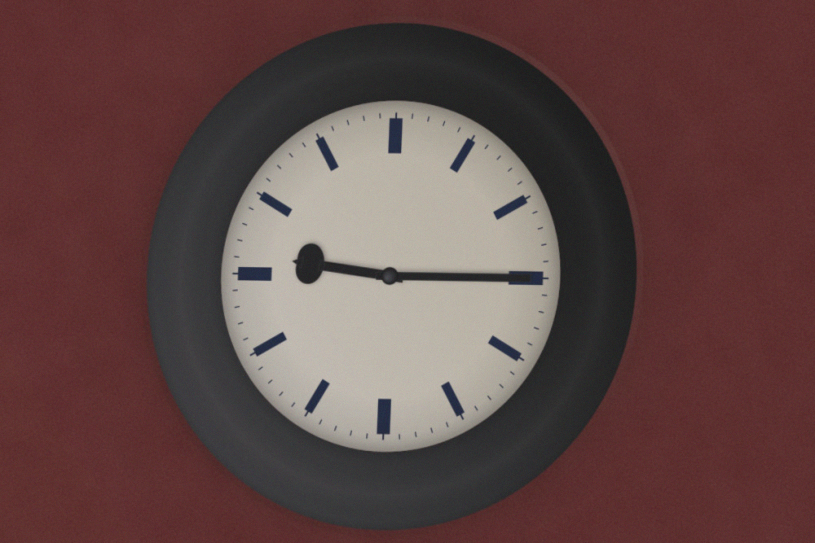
9:15
